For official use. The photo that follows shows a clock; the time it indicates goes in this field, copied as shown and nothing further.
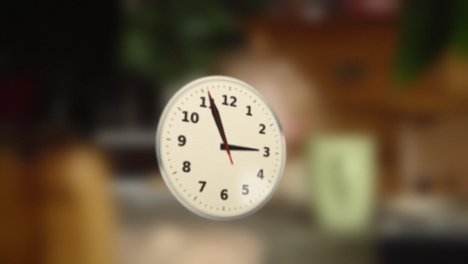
2:55:56
